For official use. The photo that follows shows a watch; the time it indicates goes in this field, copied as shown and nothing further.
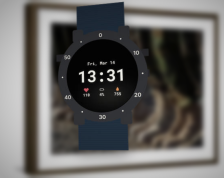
13:31
